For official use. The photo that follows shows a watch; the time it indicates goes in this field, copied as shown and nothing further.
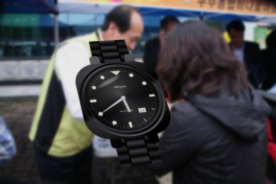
5:40
